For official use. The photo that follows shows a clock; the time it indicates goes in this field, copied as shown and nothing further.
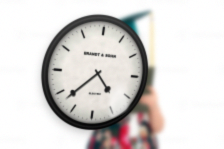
4:38
